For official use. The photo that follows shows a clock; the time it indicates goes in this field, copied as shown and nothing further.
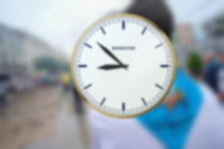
8:52
